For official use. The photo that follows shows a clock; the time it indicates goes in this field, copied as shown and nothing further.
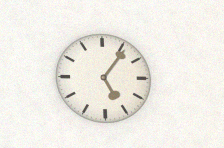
5:06
